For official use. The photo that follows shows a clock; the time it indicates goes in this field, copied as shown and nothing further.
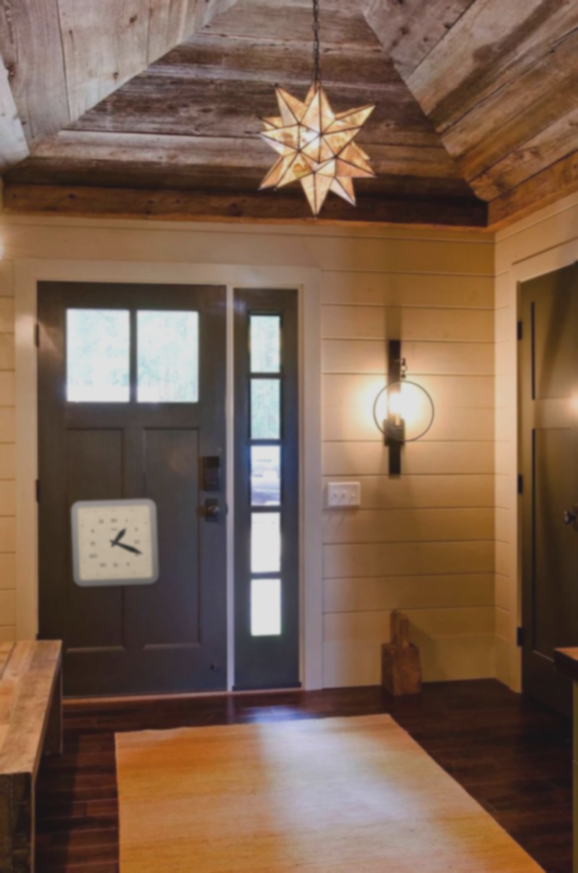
1:19
